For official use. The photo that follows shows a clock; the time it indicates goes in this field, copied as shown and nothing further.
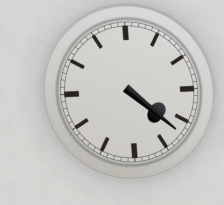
4:22
